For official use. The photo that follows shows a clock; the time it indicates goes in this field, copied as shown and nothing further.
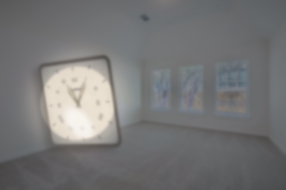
11:05
